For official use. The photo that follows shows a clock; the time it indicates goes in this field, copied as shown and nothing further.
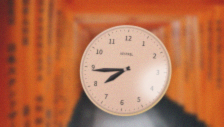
7:44
